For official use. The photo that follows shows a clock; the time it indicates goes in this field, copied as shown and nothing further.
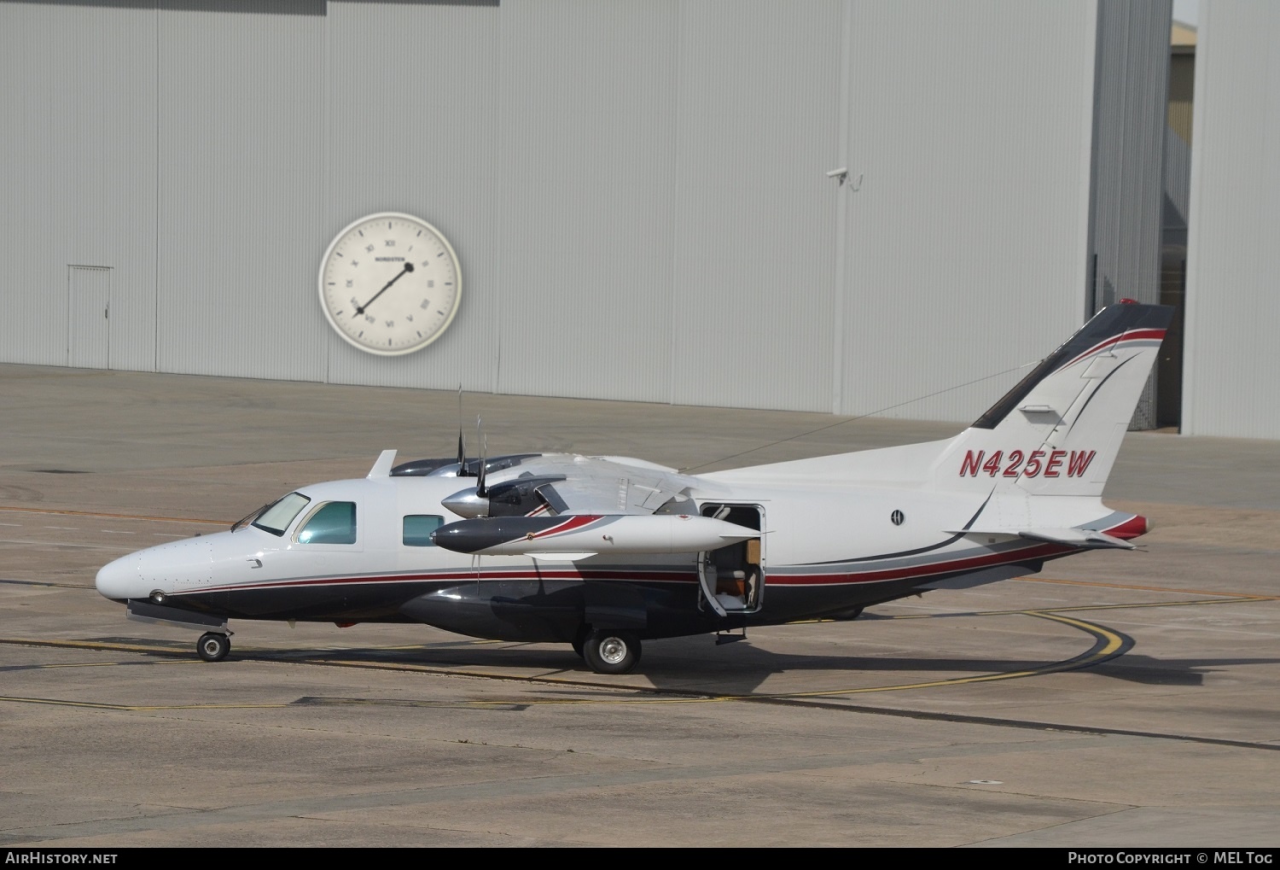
1:38
